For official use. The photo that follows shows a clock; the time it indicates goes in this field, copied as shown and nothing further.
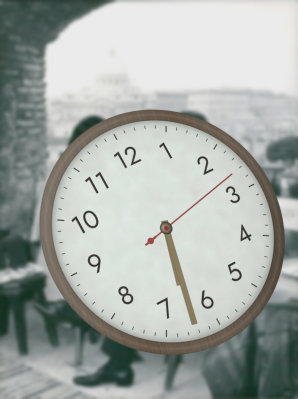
6:32:13
